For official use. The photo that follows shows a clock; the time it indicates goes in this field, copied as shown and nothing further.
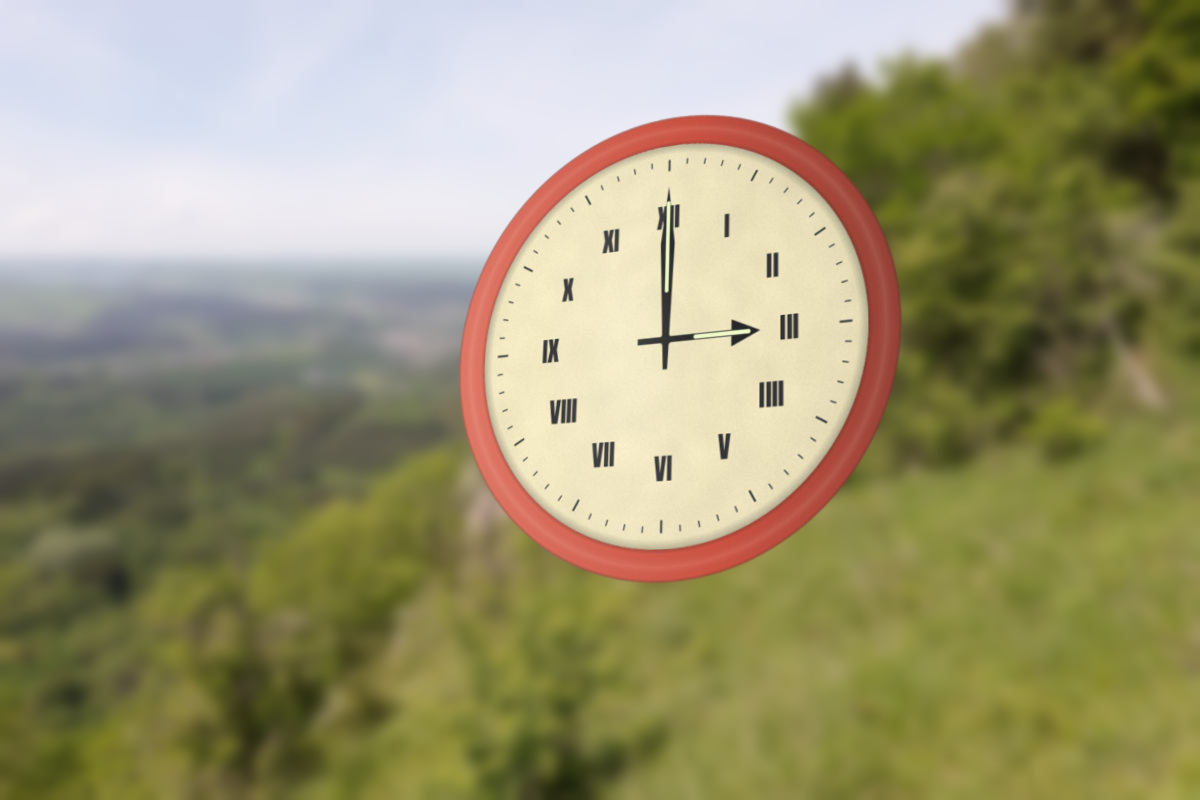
3:00
